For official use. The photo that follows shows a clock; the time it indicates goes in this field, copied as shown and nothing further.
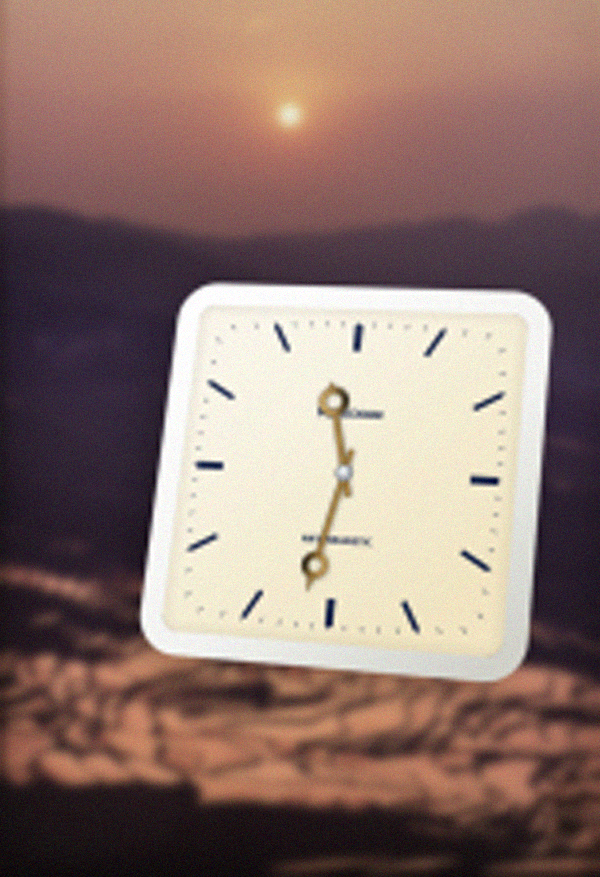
11:32
